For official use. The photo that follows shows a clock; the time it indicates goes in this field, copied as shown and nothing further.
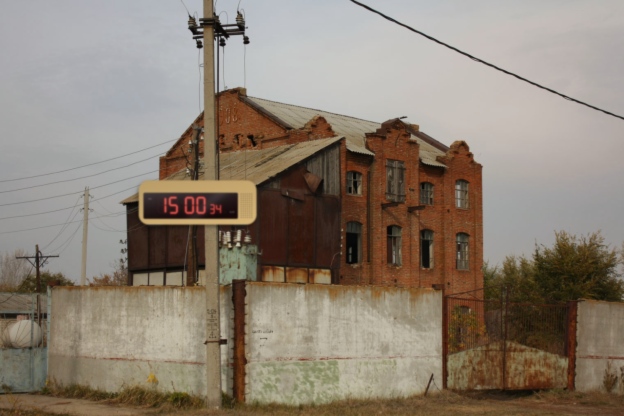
15:00
